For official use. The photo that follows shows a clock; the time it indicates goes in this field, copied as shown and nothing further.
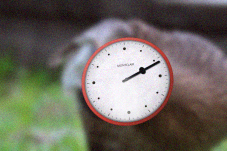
2:11
